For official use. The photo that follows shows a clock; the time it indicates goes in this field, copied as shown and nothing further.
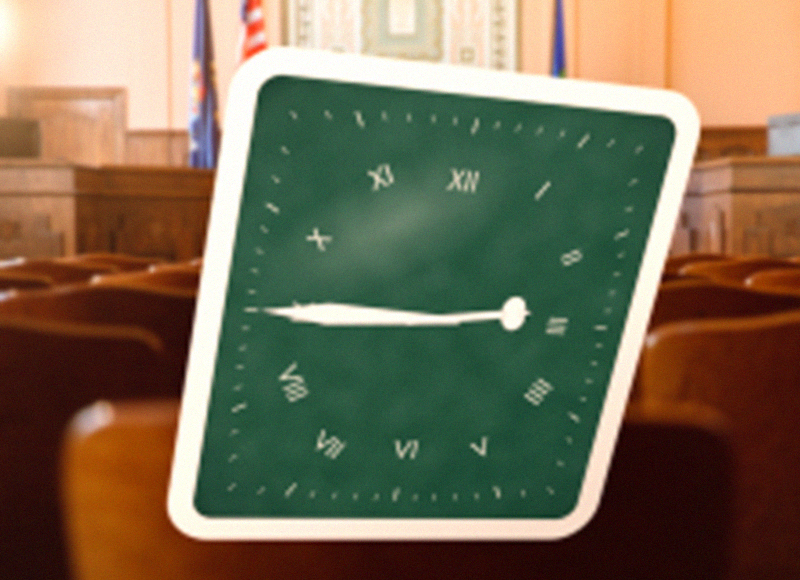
2:45
